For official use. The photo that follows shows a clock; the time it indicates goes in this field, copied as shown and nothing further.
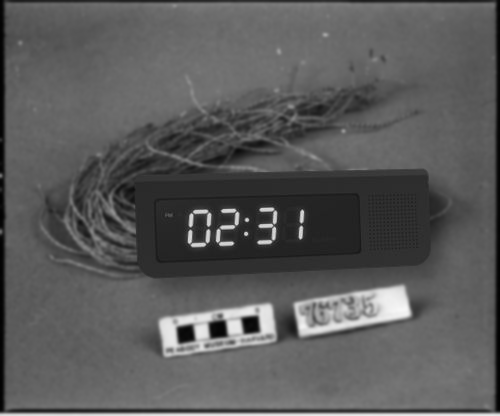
2:31
